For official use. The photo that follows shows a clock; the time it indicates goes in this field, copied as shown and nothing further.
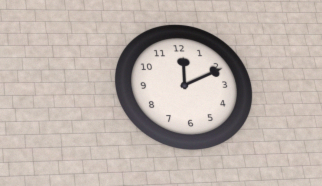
12:11
